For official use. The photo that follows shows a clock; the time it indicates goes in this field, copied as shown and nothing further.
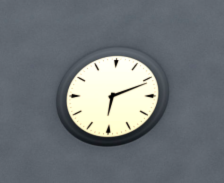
6:11
